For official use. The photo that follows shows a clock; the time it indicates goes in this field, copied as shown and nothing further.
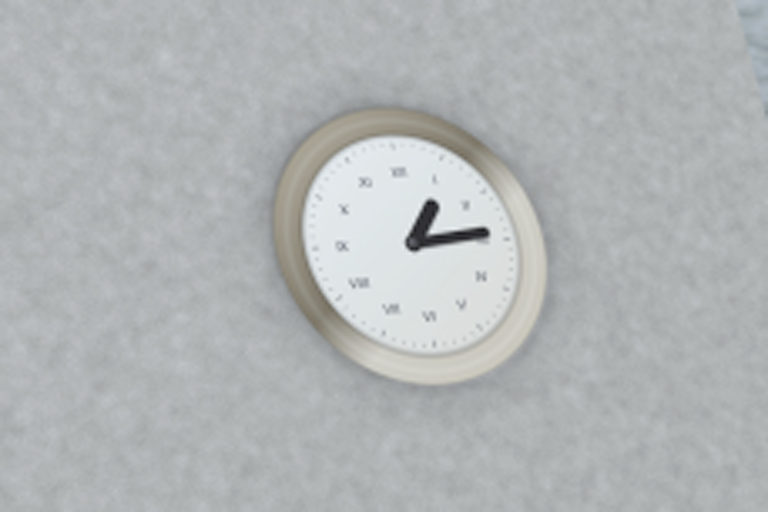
1:14
